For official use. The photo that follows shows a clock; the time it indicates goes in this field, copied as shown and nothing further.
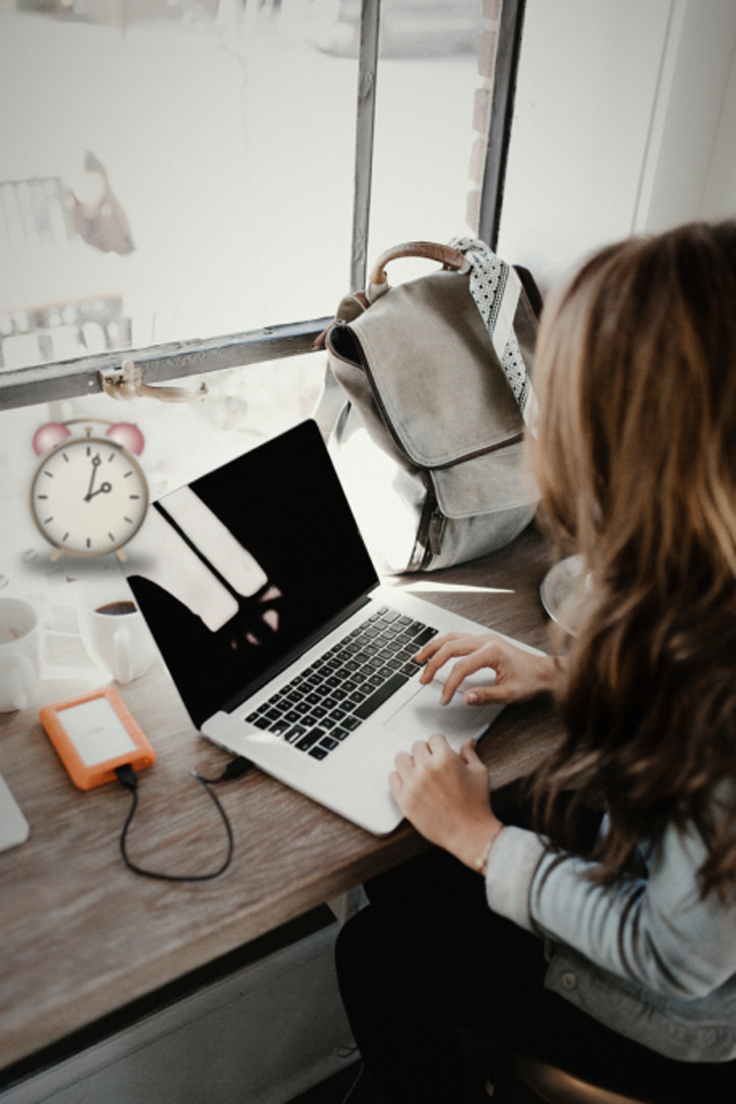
2:02
